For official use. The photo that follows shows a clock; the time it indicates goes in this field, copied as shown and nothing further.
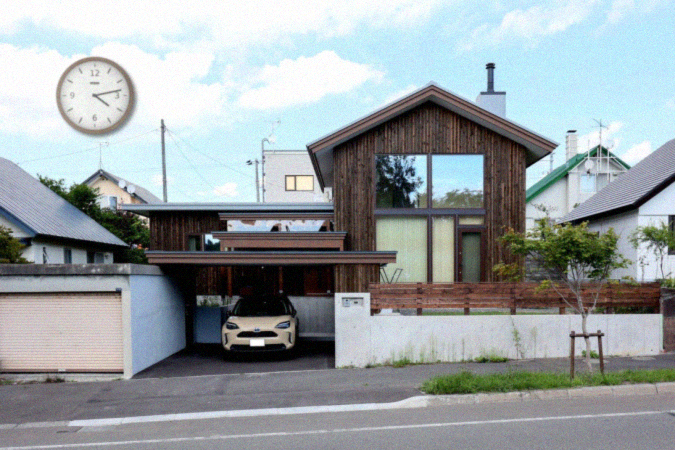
4:13
